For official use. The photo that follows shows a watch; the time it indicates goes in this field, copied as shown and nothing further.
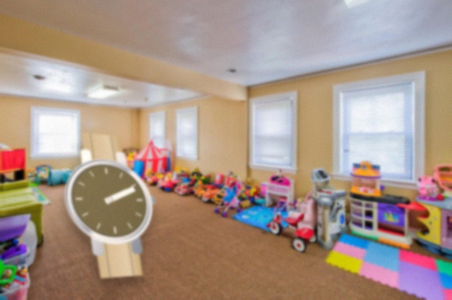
2:11
